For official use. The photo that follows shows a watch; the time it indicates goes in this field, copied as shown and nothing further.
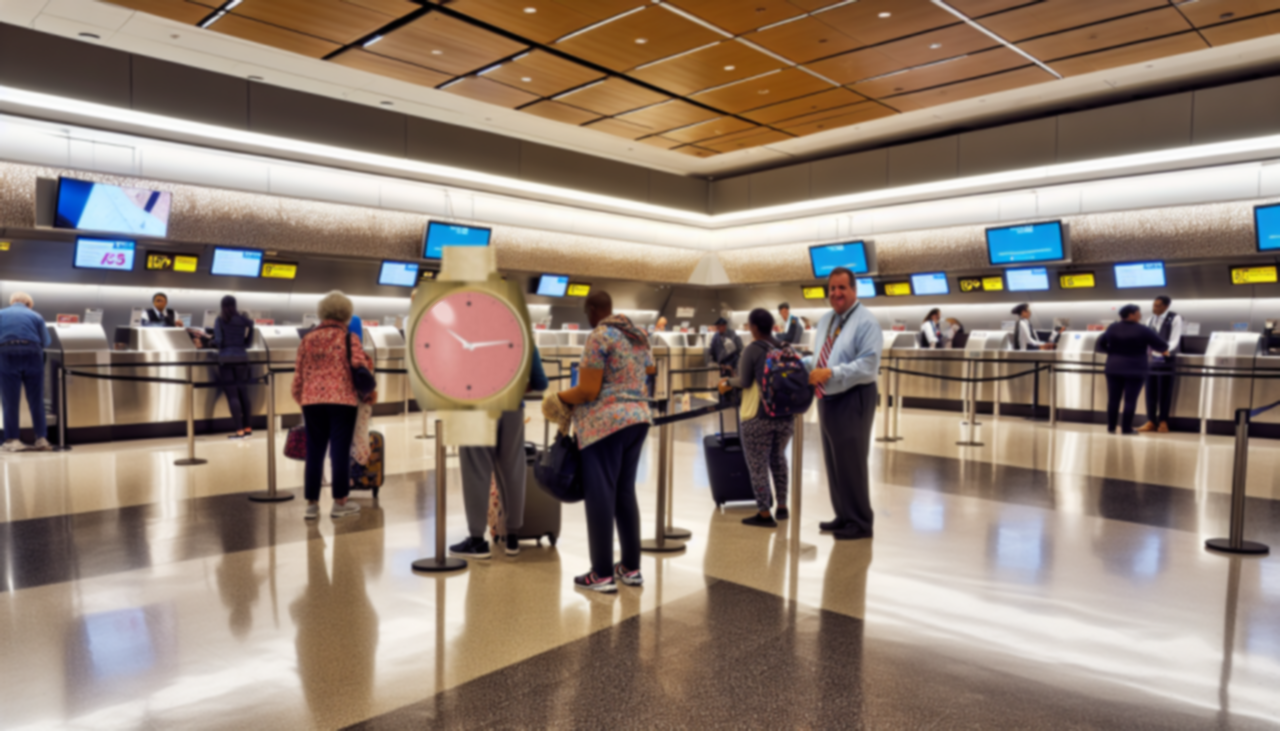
10:14
